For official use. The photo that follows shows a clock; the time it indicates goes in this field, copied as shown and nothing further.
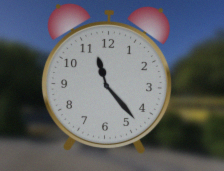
11:23
